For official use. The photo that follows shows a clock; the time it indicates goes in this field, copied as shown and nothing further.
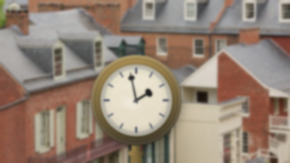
1:58
